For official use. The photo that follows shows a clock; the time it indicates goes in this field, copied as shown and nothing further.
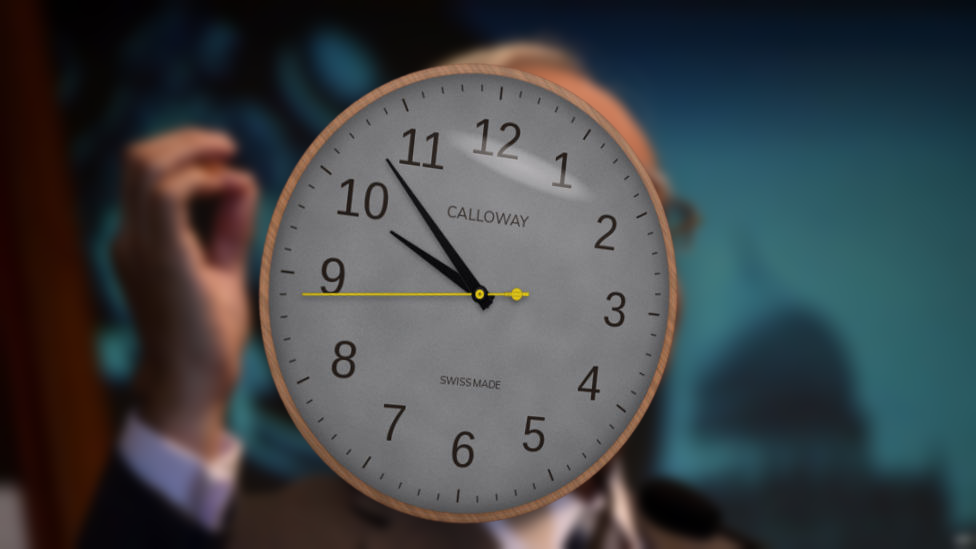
9:52:44
